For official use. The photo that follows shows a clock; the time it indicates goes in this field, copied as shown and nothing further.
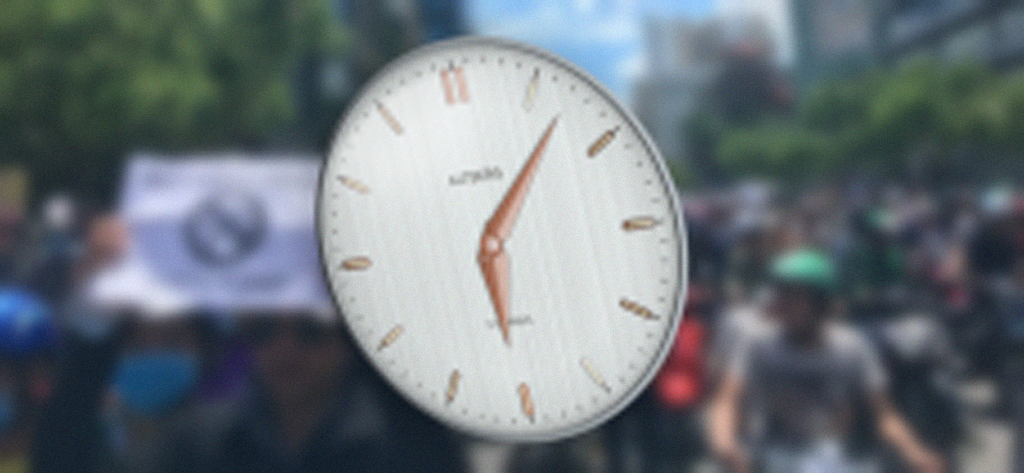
6:07
